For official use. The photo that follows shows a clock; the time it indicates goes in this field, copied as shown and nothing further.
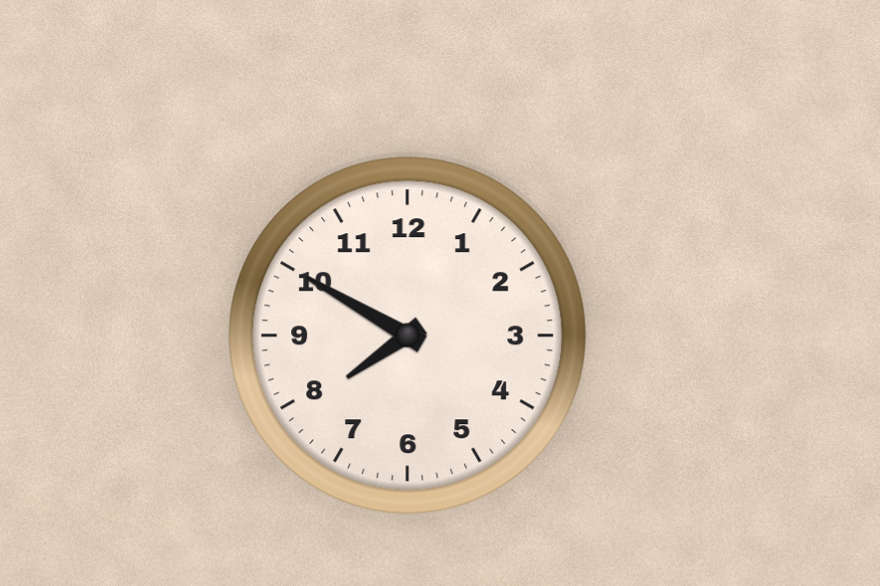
7:50
